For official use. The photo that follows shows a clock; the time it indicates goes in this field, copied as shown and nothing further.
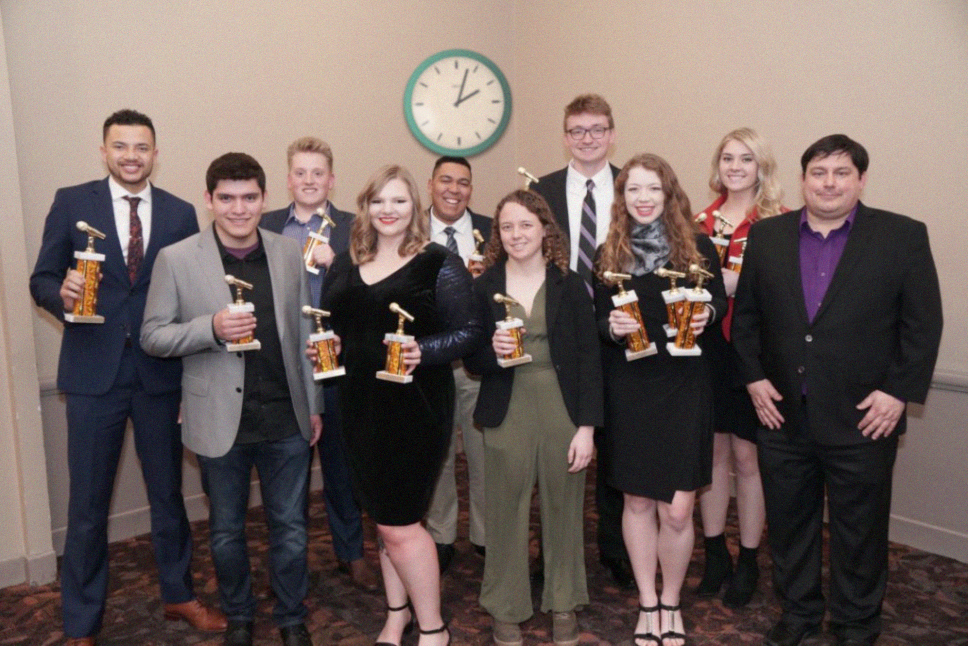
2:03
